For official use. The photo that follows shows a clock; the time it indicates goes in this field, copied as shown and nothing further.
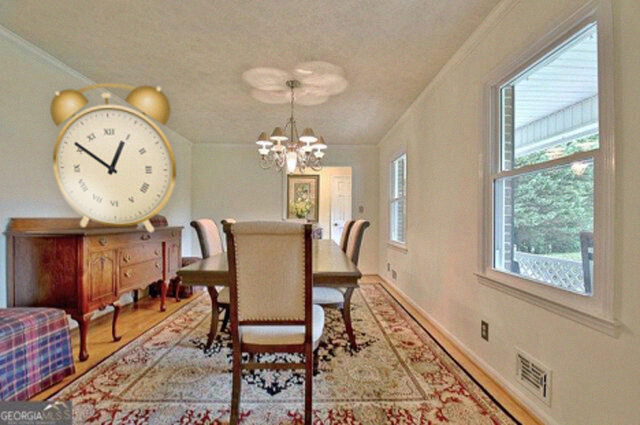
12:51
